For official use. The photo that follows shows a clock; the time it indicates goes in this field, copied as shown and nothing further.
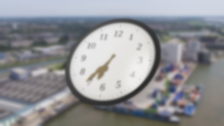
6:36
